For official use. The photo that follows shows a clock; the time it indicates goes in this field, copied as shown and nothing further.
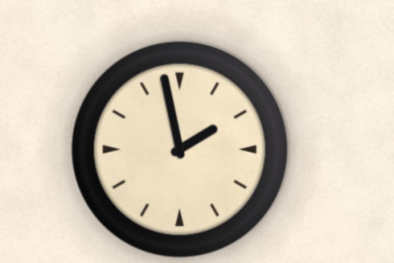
1:58
